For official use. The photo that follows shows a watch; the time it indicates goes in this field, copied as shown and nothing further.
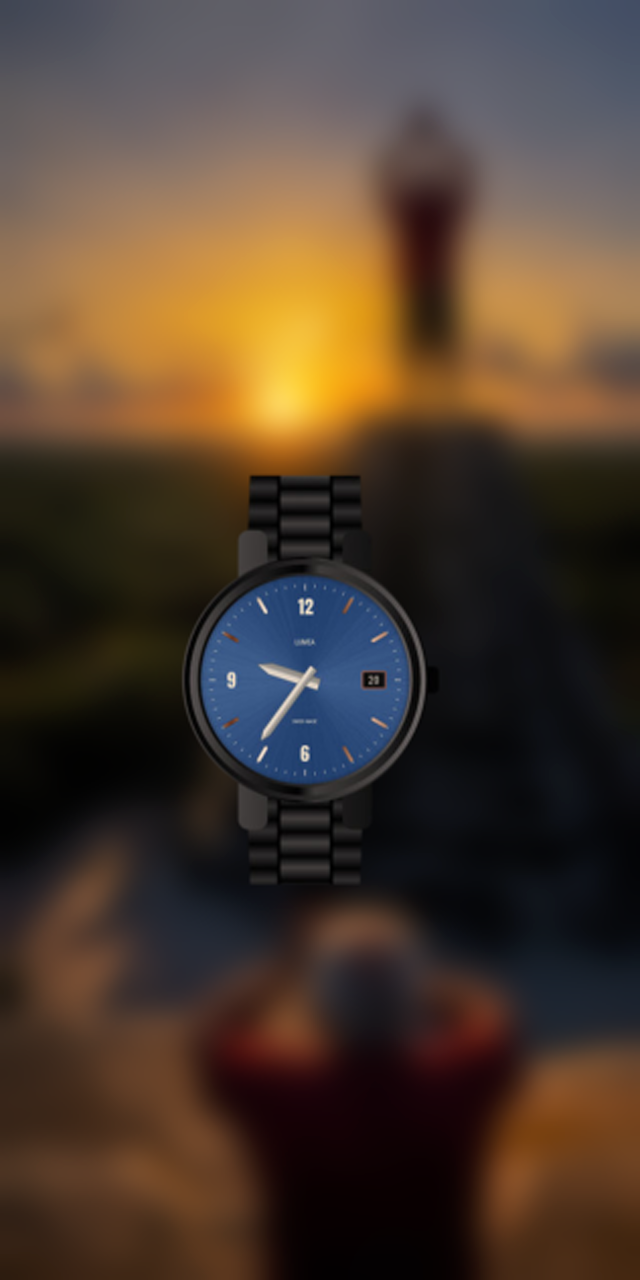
9:36
